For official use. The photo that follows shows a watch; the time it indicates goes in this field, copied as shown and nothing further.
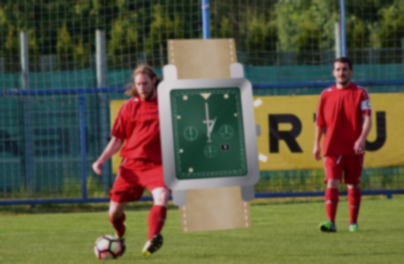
1:00
